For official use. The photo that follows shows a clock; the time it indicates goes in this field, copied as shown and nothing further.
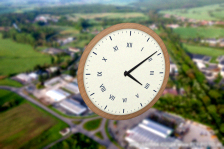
4:09
